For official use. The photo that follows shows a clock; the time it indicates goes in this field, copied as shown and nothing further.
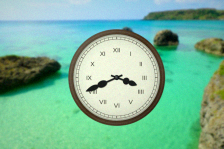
3:41
